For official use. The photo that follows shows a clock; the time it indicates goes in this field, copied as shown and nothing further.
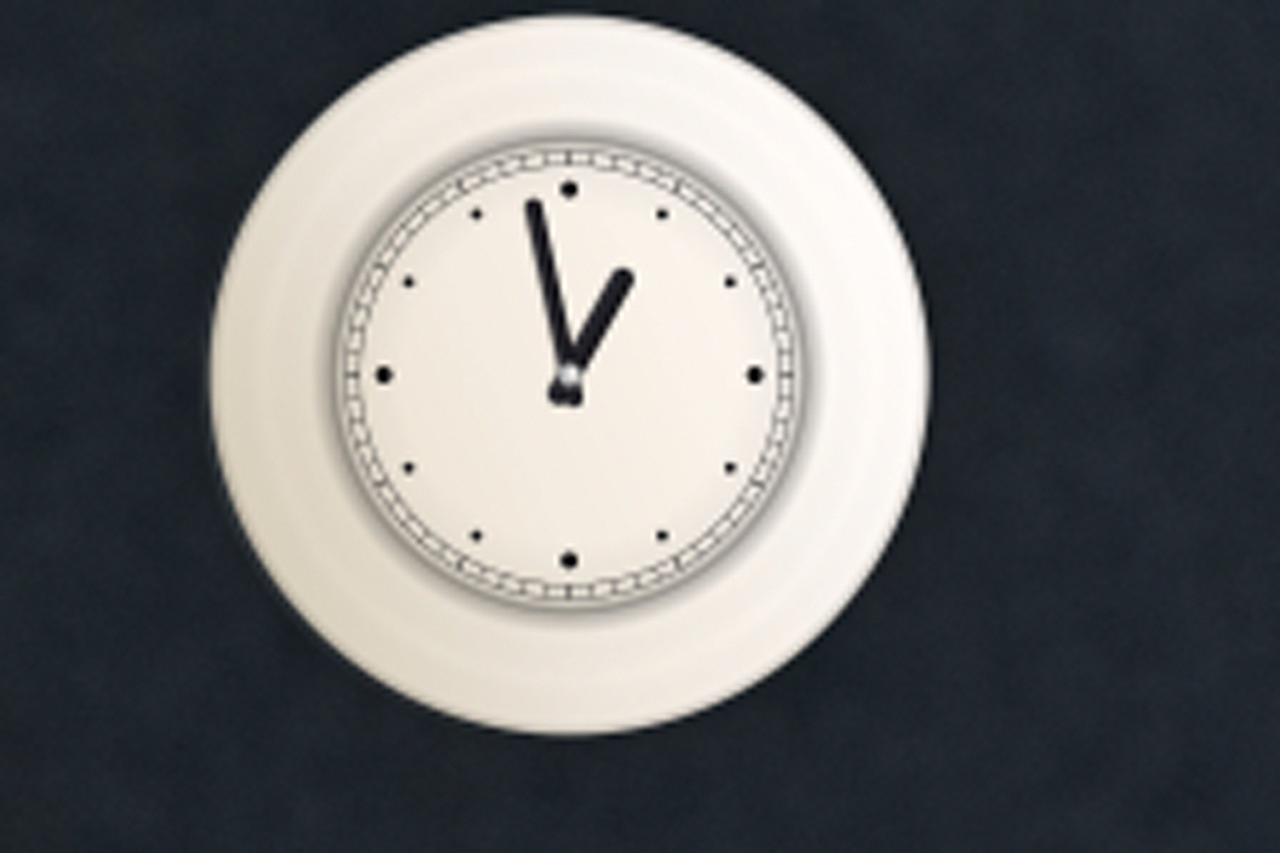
12:58
